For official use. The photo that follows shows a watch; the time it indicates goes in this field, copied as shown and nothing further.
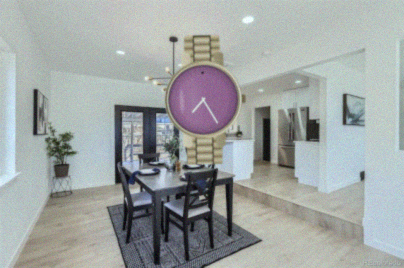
7:25
